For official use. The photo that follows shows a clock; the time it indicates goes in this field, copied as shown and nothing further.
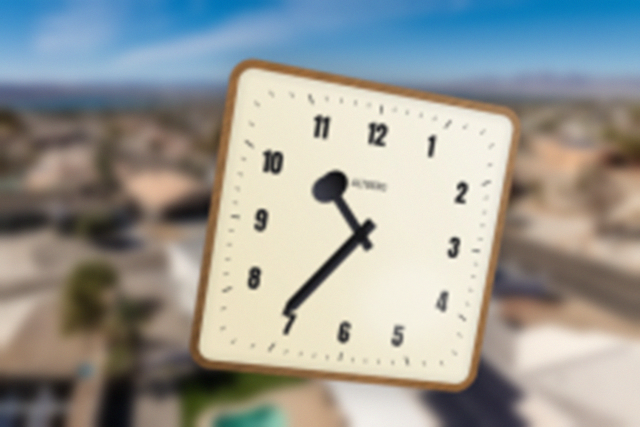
10:36
